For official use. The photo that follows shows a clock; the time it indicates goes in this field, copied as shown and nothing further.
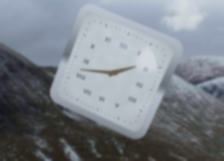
1:42
